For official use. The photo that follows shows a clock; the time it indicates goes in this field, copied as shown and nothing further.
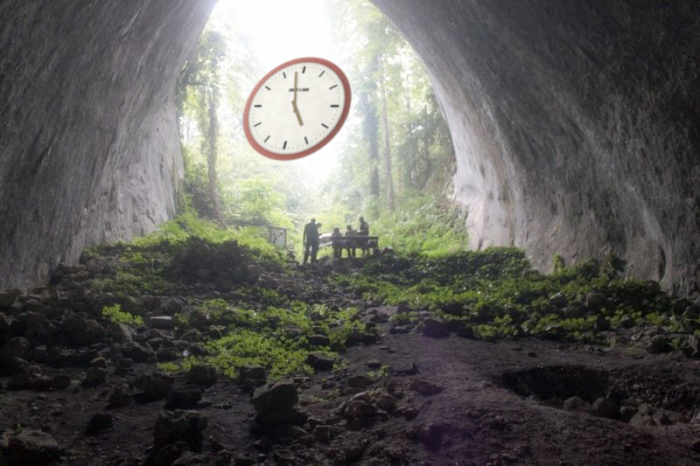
4:58
